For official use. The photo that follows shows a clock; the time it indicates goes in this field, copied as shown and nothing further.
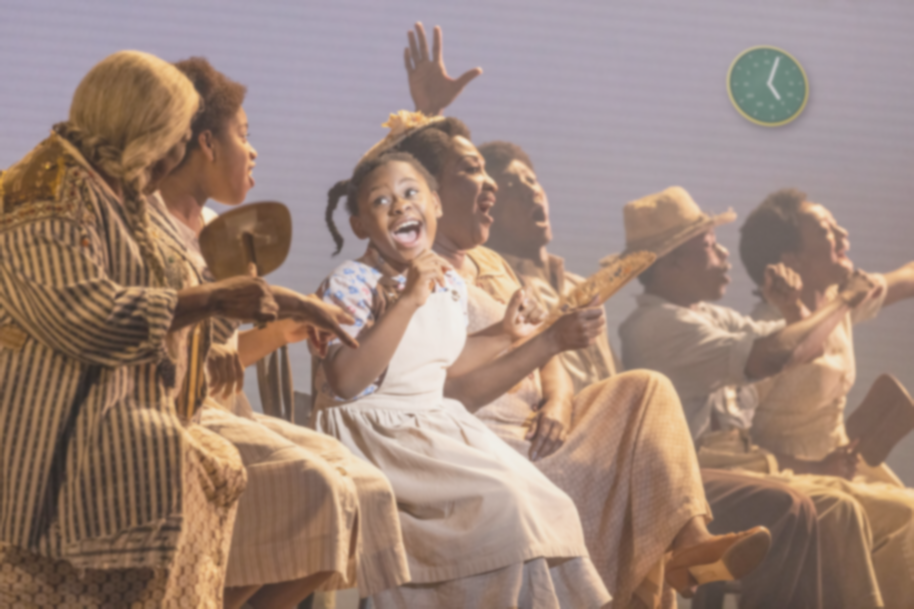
5:04
